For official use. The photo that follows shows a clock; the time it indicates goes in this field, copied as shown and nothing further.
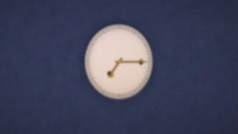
7:15
